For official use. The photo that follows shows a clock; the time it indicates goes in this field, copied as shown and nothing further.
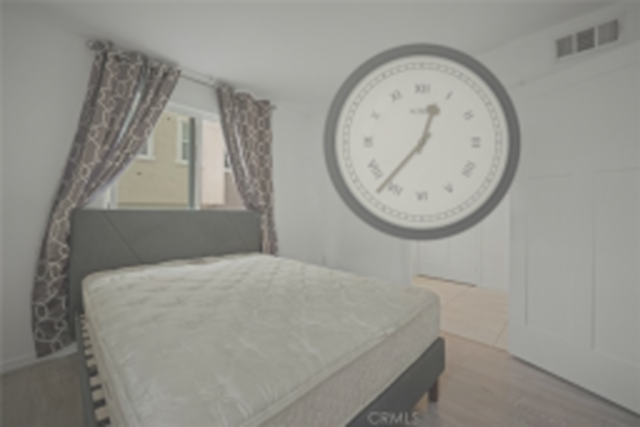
12:37
